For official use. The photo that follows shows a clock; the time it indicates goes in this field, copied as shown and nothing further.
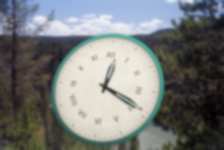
12:19
